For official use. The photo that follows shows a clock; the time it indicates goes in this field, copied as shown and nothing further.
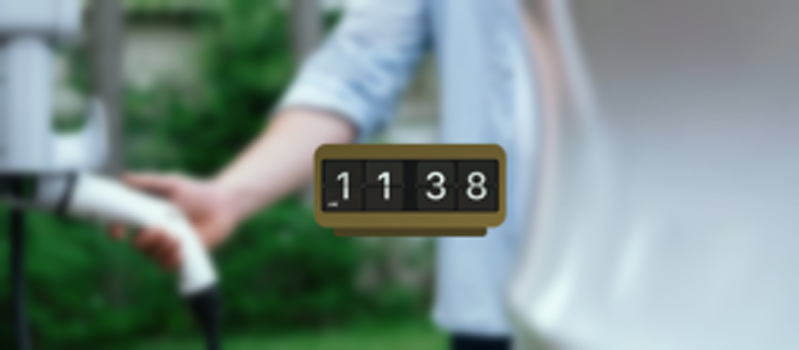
11:38
